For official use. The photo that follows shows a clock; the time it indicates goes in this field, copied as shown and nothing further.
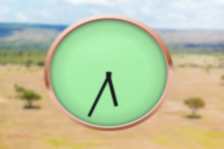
5:34
